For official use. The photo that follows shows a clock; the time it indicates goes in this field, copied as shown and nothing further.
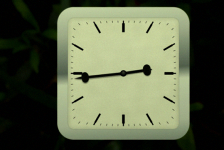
2:44
